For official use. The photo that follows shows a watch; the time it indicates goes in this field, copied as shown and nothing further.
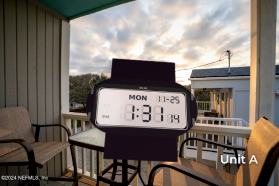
1:31:14
